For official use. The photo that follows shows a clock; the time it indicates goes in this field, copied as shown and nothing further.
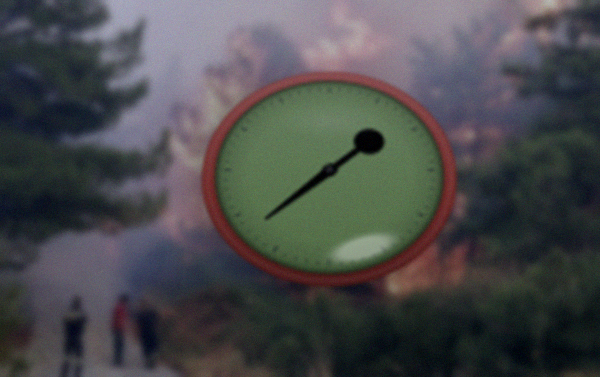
1:38
